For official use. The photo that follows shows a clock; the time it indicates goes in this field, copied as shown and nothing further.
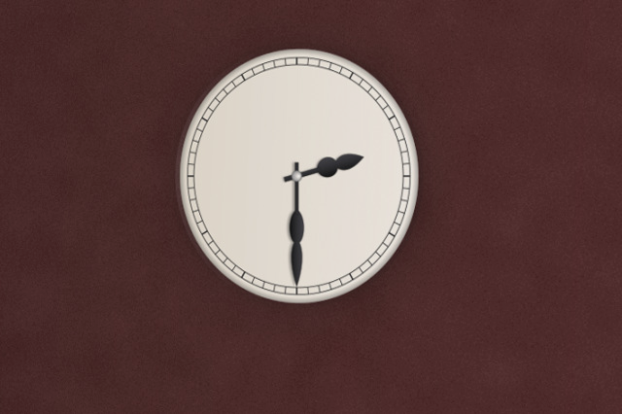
2:30
